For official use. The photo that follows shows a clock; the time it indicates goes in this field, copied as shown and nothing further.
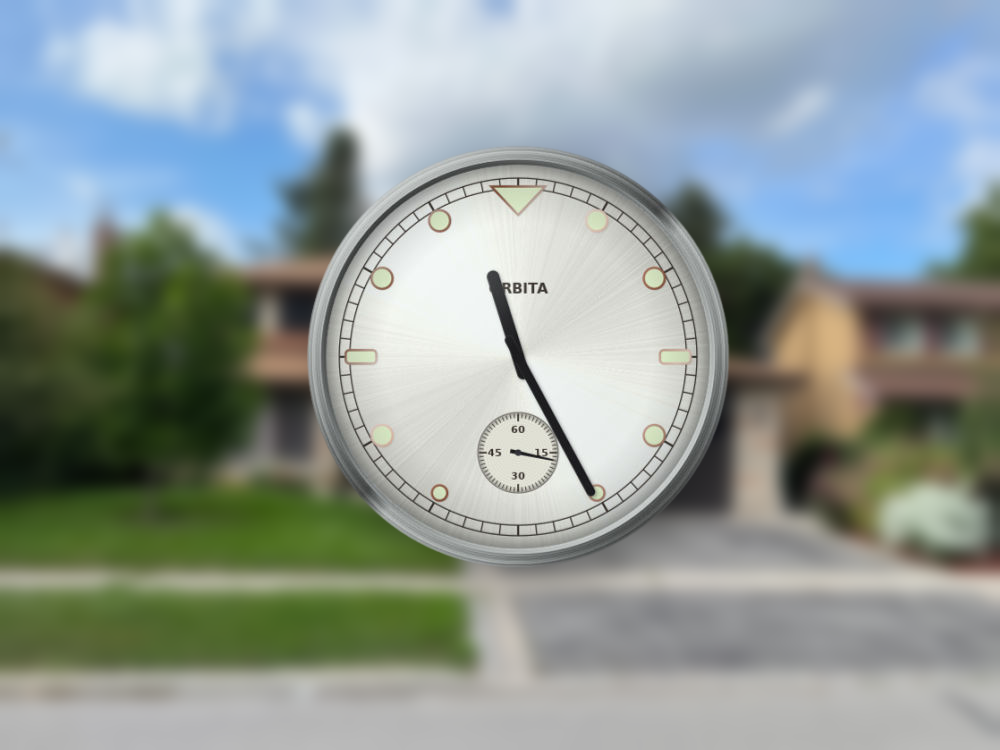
11:25:17
